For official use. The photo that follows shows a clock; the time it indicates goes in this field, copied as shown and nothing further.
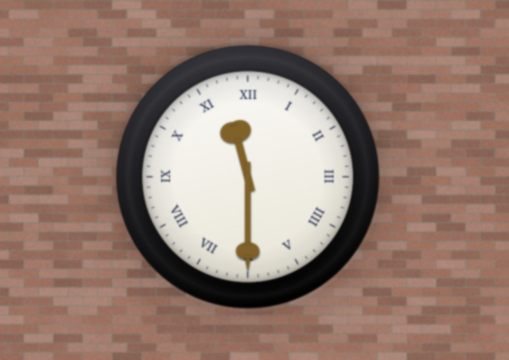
11:30
